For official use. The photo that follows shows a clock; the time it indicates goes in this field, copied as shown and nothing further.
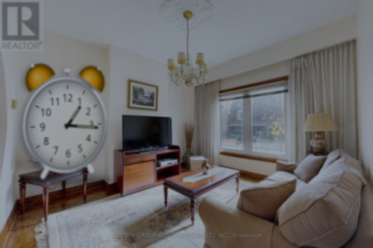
1:16
